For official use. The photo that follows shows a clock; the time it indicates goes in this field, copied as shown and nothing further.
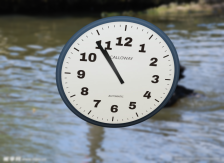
10:54
